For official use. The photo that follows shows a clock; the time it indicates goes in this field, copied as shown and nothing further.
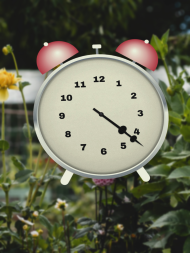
4:22
